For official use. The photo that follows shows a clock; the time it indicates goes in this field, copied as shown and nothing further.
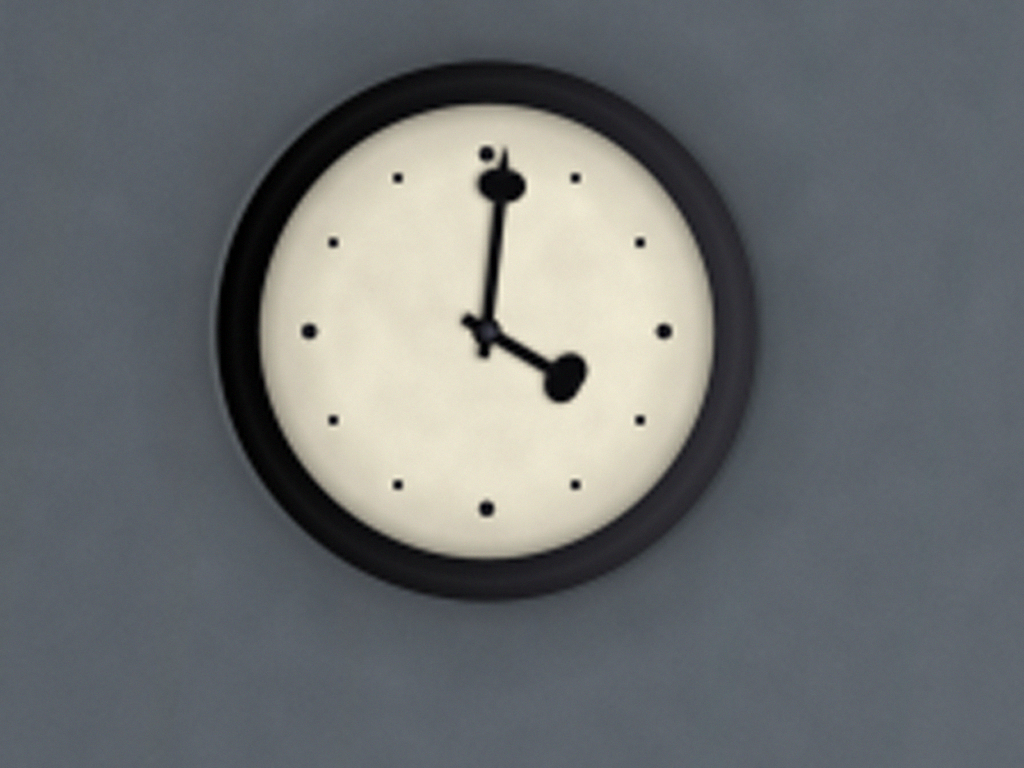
4:01
